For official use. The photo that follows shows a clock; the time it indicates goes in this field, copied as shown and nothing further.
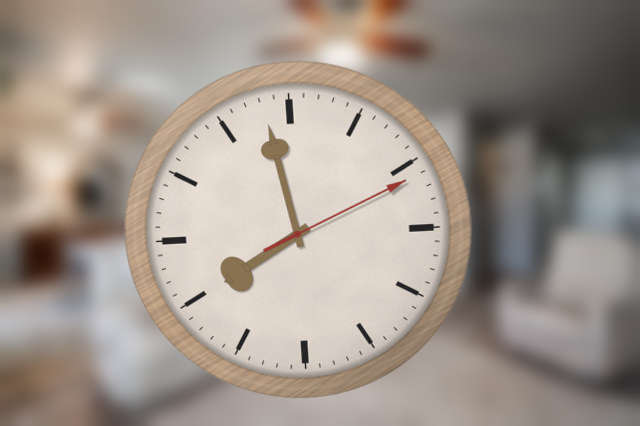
7:58:11
